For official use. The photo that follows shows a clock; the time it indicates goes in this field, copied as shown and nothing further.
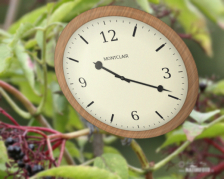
10:19
